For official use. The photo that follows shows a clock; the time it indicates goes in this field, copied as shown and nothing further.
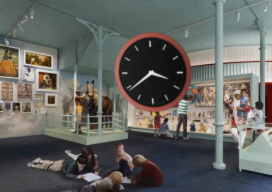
3:39
